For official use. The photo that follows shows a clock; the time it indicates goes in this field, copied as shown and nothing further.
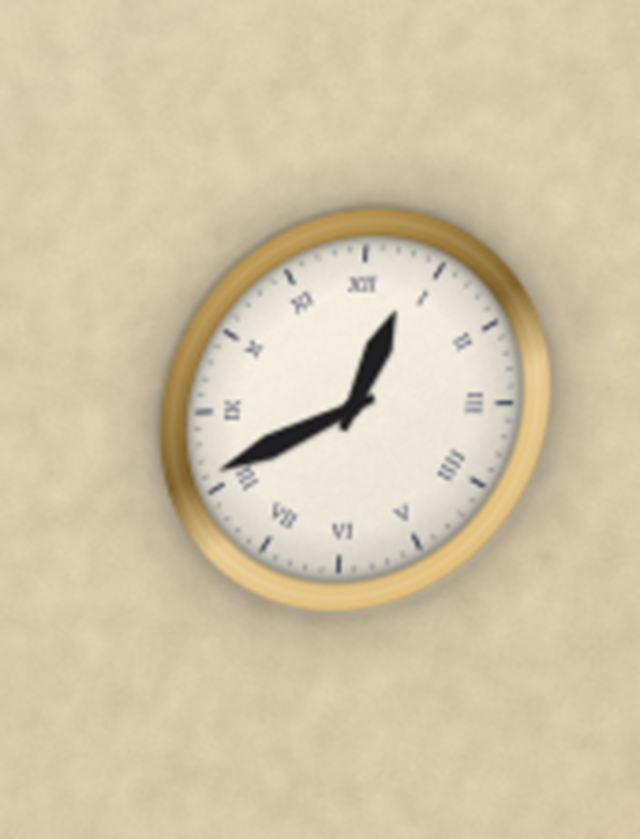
12:41
